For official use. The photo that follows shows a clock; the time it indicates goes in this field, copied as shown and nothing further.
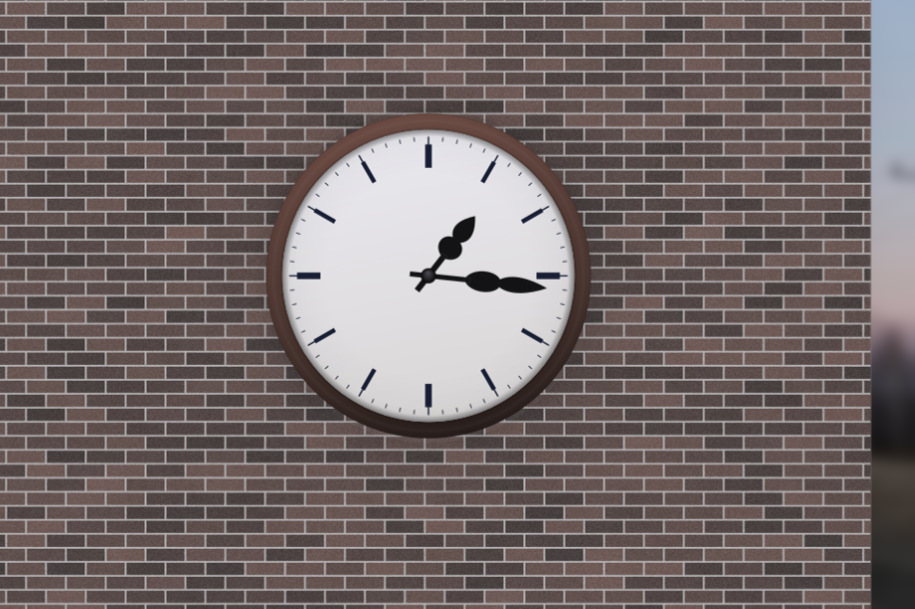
1:16
